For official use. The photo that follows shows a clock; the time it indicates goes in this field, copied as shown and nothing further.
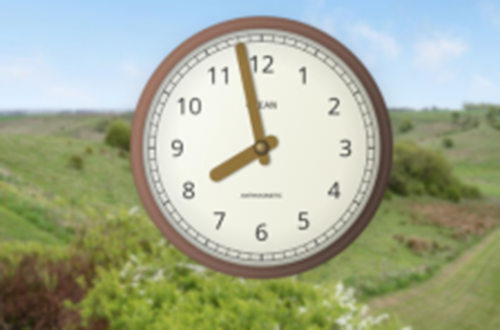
7:58
